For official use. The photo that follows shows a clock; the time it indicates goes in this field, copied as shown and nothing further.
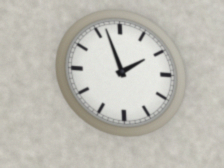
1:57
